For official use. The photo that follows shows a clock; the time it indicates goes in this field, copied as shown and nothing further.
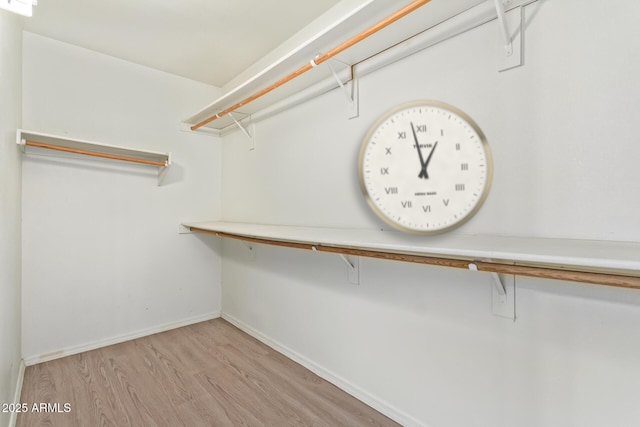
12:58
